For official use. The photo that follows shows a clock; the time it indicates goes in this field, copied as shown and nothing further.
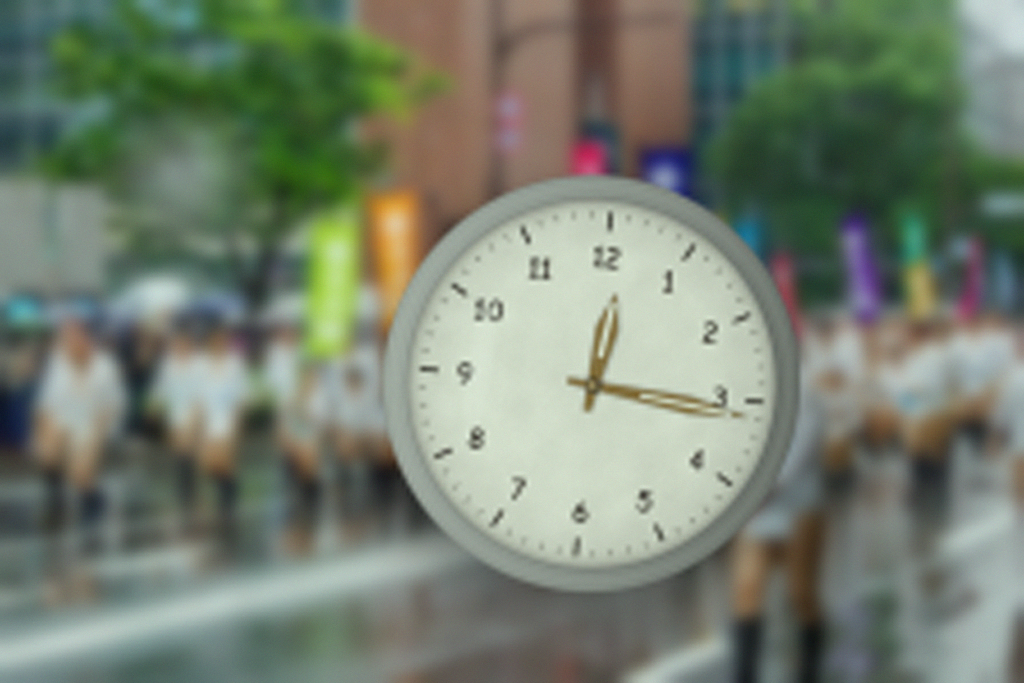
12:16
